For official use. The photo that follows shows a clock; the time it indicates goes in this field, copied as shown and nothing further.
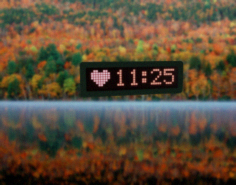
11:25
